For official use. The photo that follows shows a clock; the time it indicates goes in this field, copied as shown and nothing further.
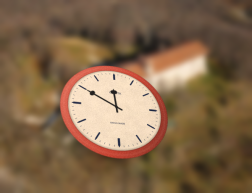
11:50
